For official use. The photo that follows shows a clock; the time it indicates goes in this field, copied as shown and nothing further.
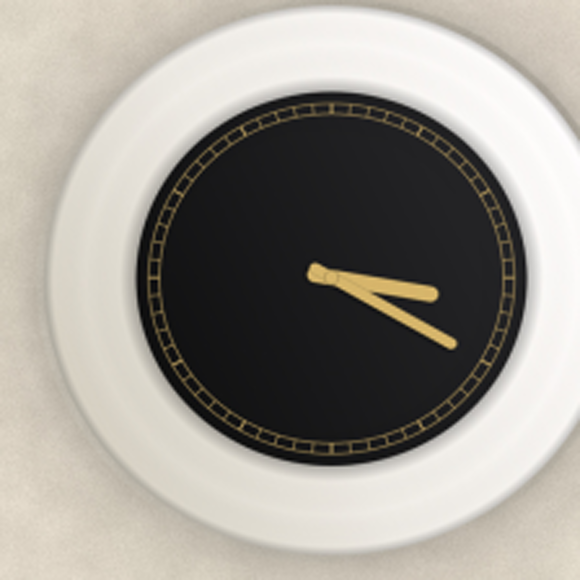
3:20
